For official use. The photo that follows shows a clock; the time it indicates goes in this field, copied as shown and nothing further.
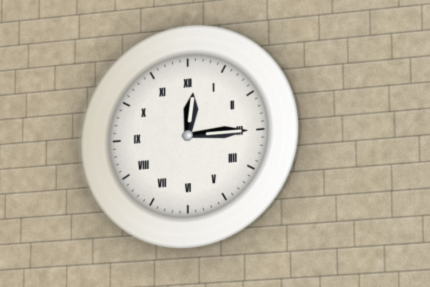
12:15
